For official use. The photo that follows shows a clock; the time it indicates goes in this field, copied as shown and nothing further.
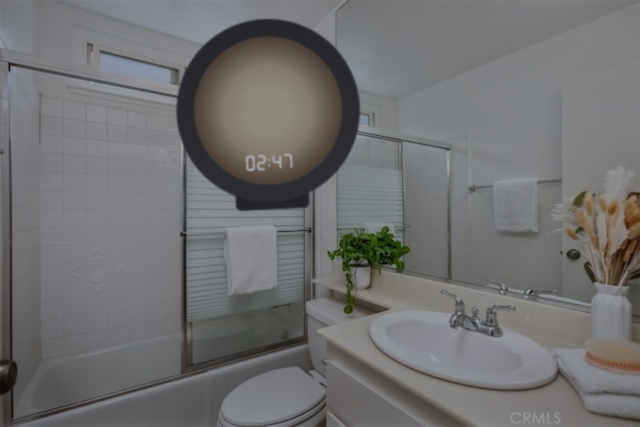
2:47
